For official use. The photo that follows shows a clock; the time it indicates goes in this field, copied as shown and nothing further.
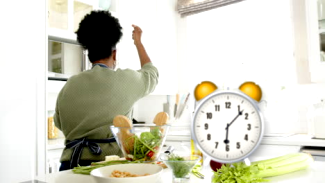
6:07
